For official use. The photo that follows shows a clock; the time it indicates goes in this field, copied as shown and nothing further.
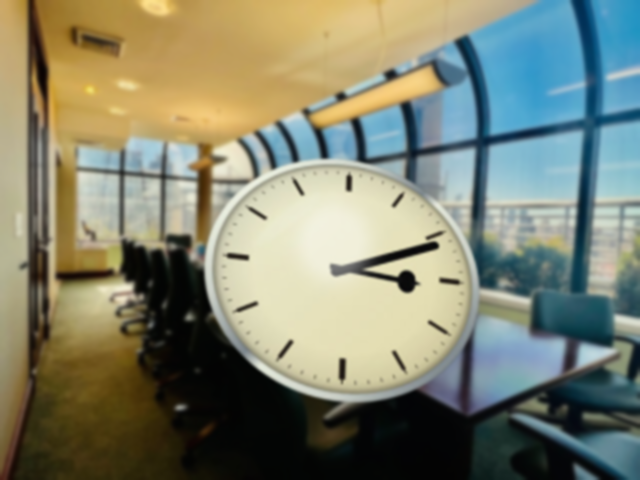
3:11
